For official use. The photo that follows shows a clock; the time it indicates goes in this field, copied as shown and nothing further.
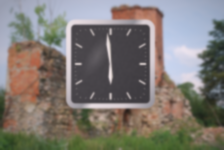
5:59
